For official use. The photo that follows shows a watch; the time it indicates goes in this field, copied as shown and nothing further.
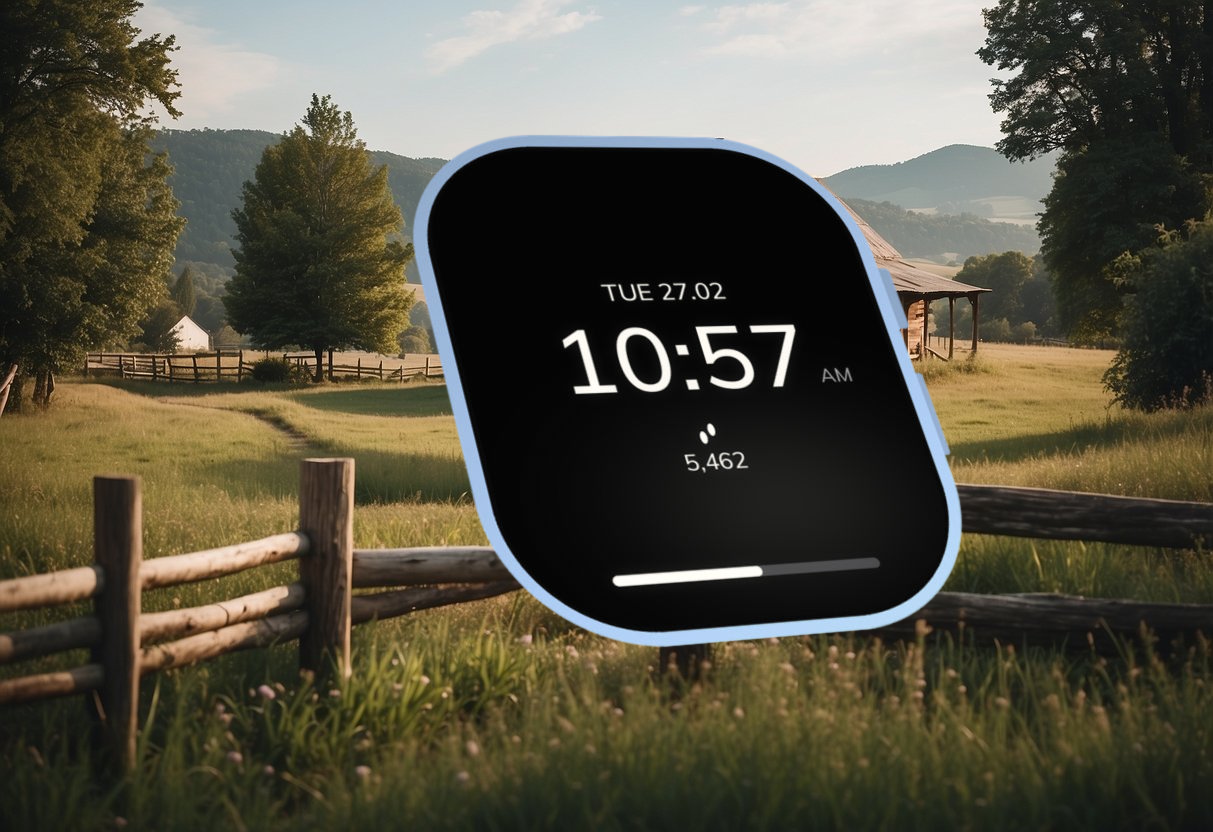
10:57
